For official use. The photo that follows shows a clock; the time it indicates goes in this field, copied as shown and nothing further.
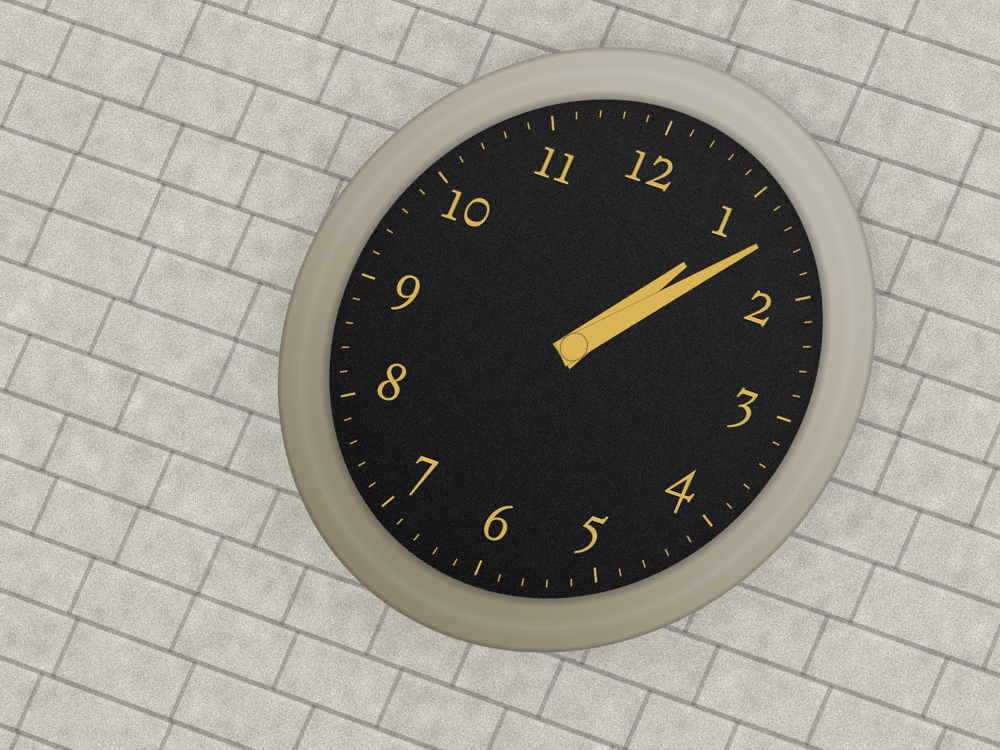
1:07
